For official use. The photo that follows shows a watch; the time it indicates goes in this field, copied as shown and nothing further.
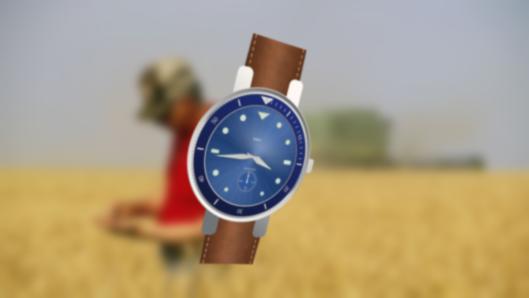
3:44
